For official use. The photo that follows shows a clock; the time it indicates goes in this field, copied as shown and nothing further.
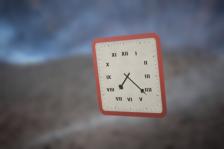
7:22
